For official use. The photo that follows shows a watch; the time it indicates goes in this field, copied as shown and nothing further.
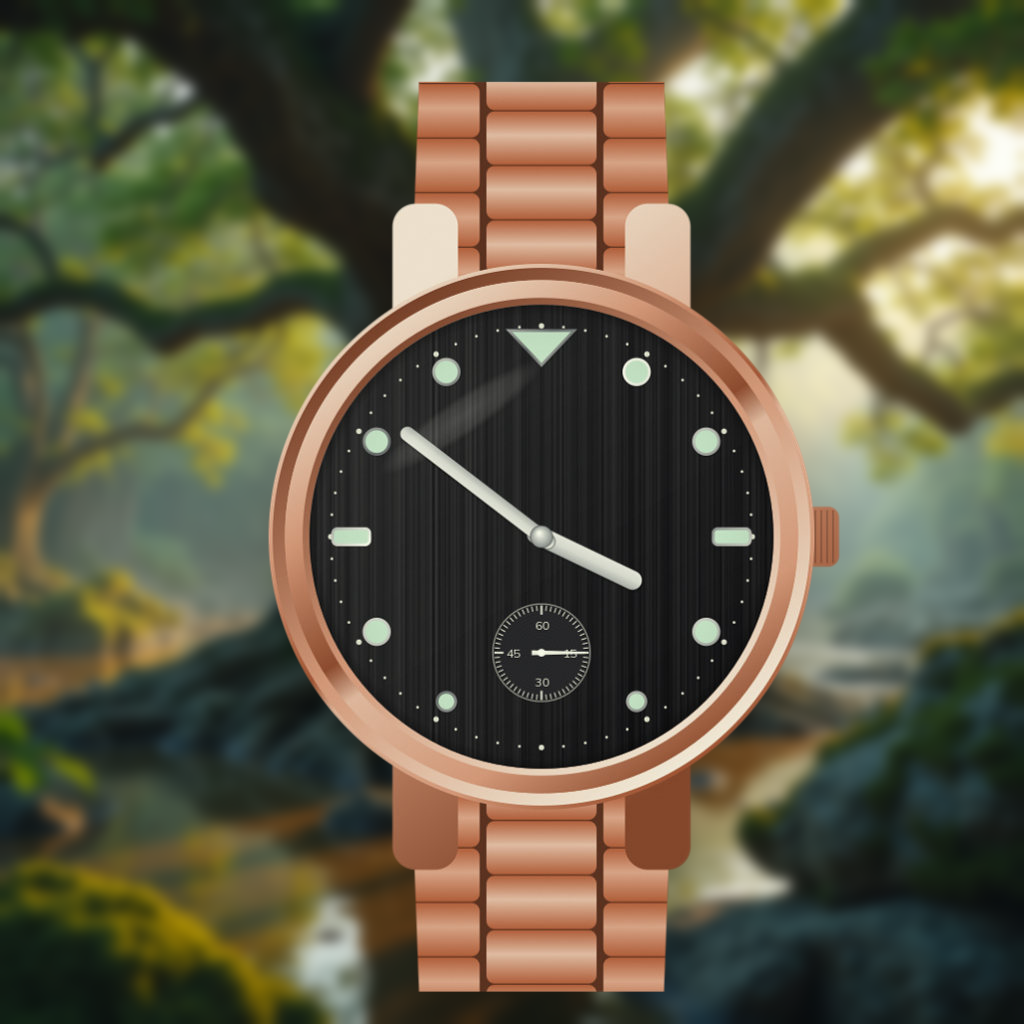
3:51:15
